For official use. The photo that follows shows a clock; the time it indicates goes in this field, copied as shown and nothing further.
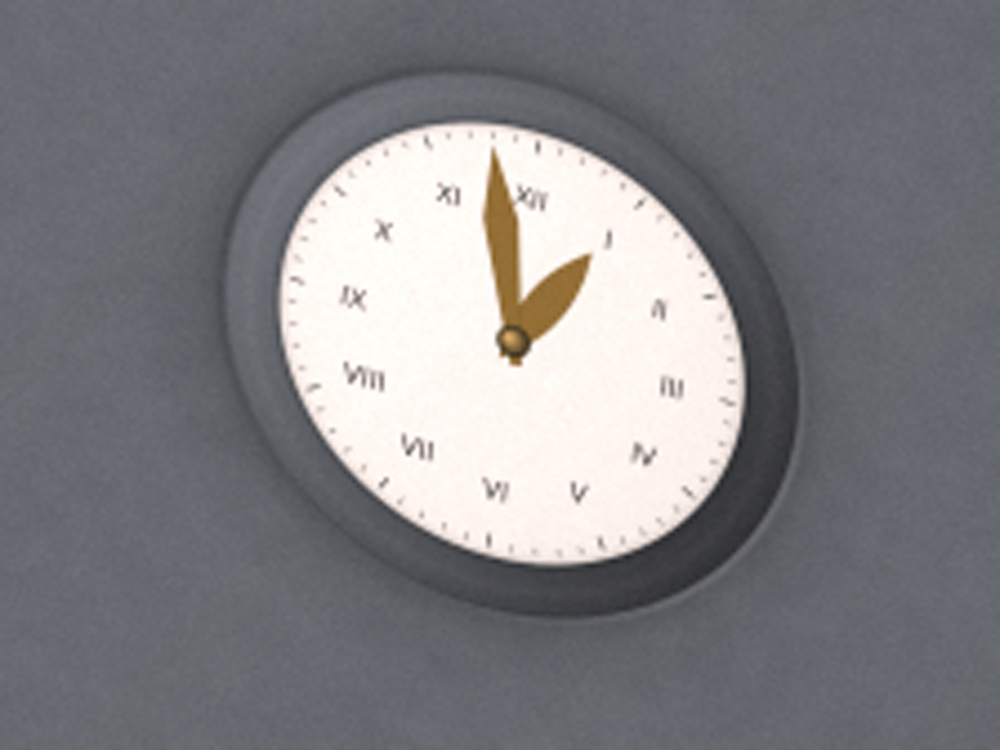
12:58
